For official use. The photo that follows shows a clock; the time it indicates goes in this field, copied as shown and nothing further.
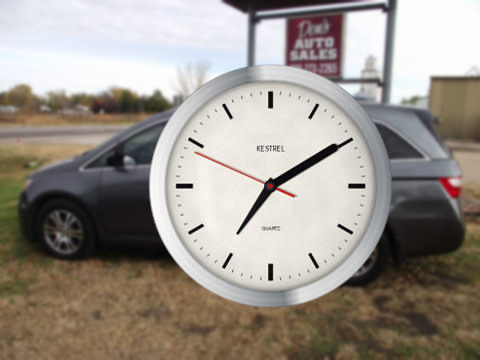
7:09:49
